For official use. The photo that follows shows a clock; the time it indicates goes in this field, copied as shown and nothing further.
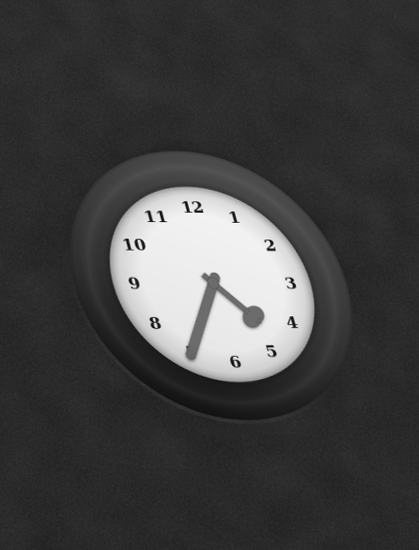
4:35
